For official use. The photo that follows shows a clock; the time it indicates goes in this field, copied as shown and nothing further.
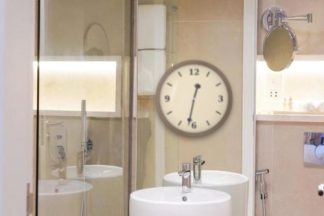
12:32
